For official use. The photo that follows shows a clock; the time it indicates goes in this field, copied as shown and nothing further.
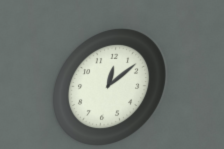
12:08
